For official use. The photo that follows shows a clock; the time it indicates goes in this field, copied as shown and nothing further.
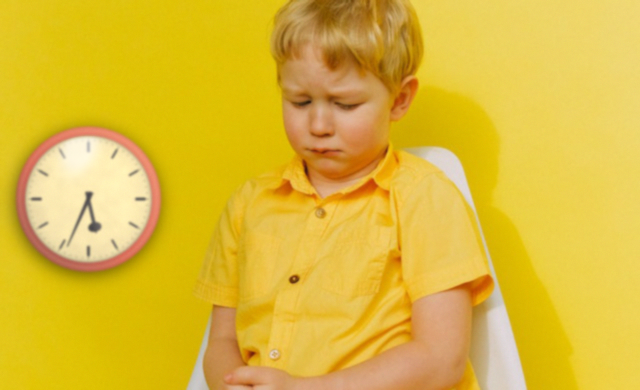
5:34
